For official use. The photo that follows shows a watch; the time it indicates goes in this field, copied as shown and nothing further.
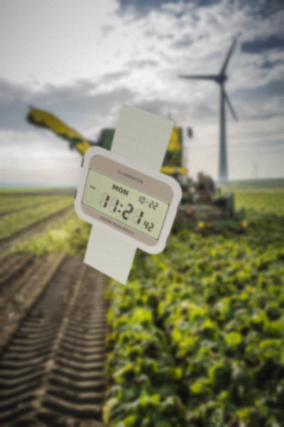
11:21
